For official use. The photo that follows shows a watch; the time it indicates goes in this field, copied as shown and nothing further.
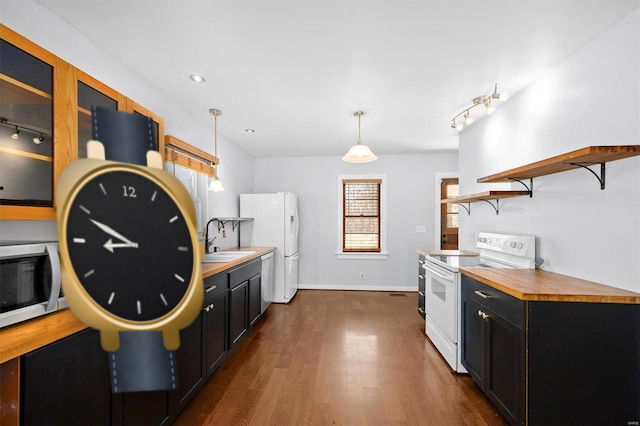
8:49
